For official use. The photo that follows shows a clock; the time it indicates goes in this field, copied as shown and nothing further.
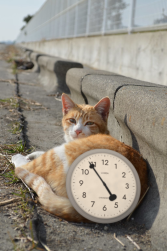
4:54
